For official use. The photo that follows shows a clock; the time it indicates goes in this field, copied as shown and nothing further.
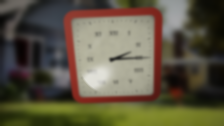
2:15
